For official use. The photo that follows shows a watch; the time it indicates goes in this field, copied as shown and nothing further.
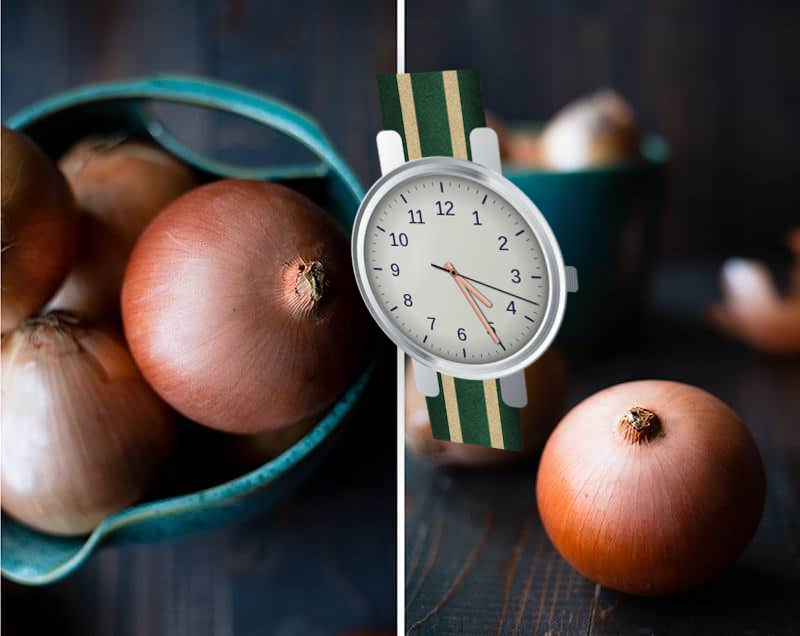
4:25:18
